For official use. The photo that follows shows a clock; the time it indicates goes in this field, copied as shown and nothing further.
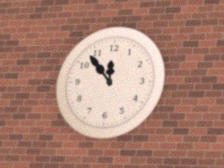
11:53
